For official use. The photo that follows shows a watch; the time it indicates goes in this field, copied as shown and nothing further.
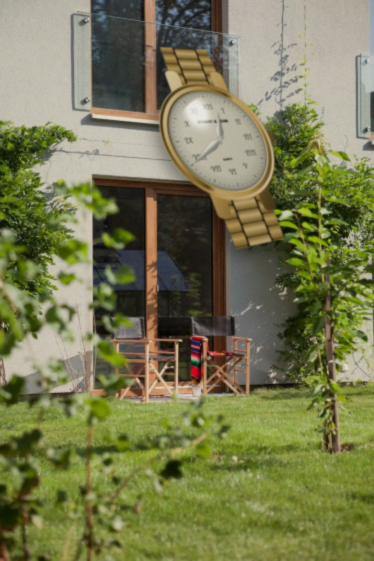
12:40
